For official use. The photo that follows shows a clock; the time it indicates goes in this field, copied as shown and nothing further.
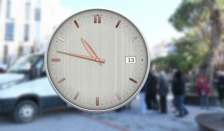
10:47
